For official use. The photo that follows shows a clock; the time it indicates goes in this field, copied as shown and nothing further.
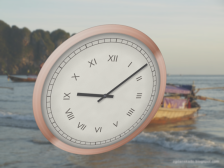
9:08
